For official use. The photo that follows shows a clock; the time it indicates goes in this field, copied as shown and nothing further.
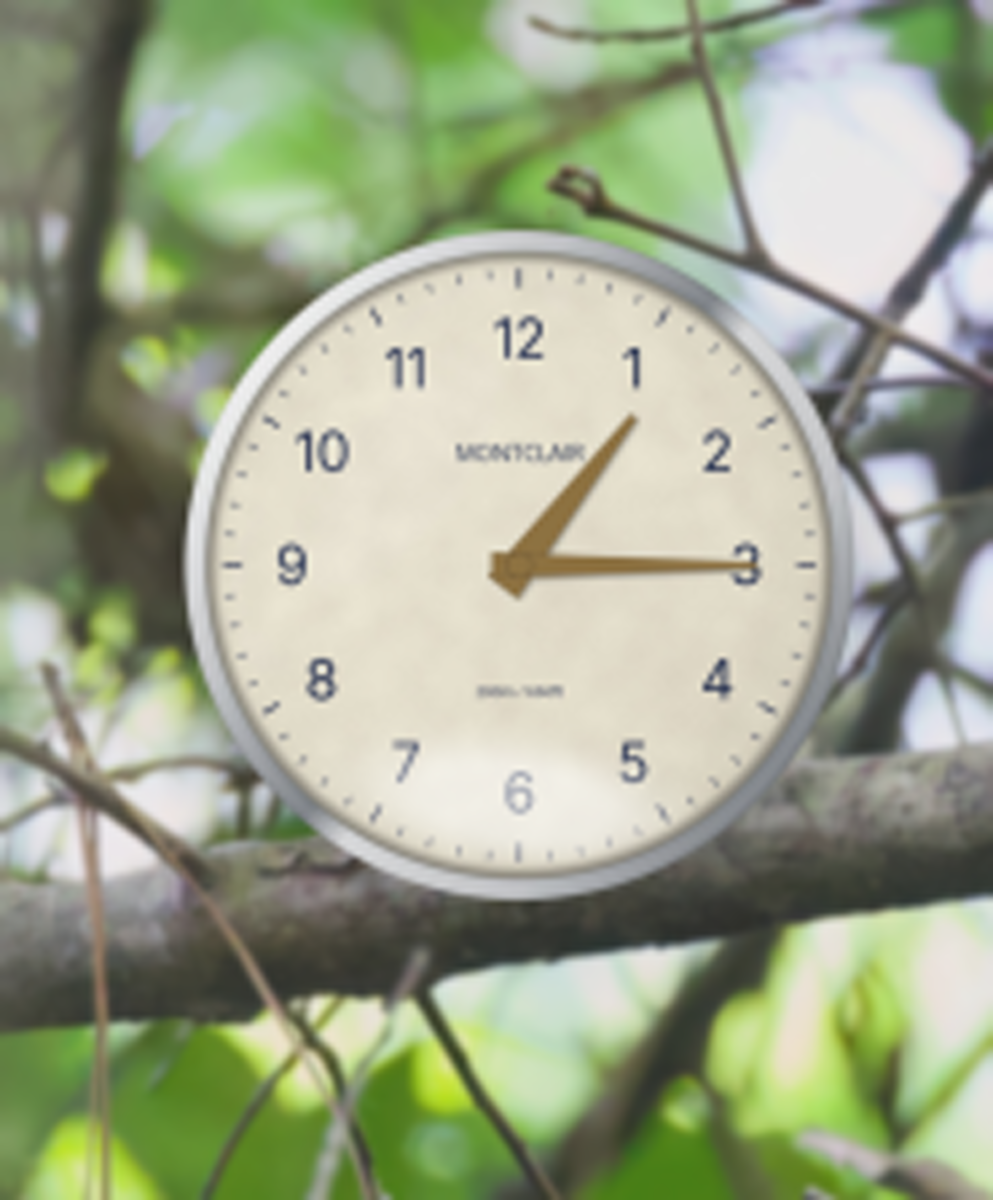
1:15
